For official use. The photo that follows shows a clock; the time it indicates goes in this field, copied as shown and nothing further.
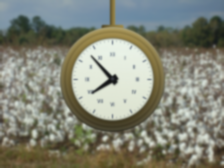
7:53
